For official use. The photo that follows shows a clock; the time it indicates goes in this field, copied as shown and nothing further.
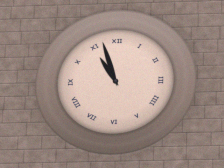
10:57
